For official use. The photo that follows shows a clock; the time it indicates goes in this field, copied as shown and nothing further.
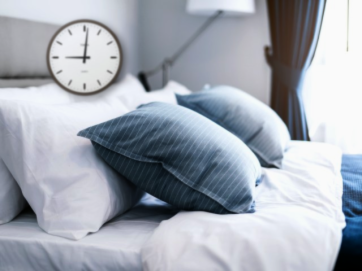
9:01
